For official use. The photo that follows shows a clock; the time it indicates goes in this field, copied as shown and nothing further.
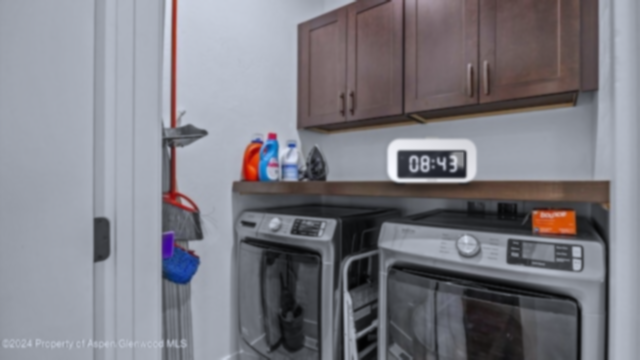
8:43
